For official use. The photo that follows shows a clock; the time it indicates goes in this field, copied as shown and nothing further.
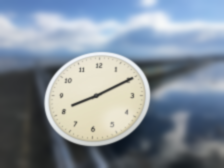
8:10
